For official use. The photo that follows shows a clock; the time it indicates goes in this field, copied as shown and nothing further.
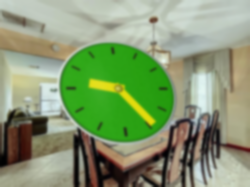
9:24
